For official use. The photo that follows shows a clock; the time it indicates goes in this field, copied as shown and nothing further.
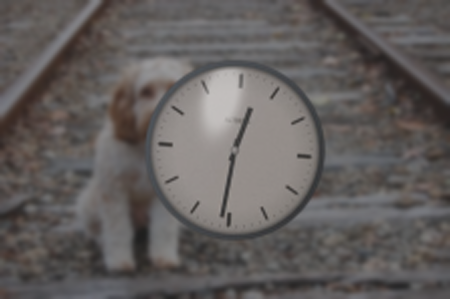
12:31
